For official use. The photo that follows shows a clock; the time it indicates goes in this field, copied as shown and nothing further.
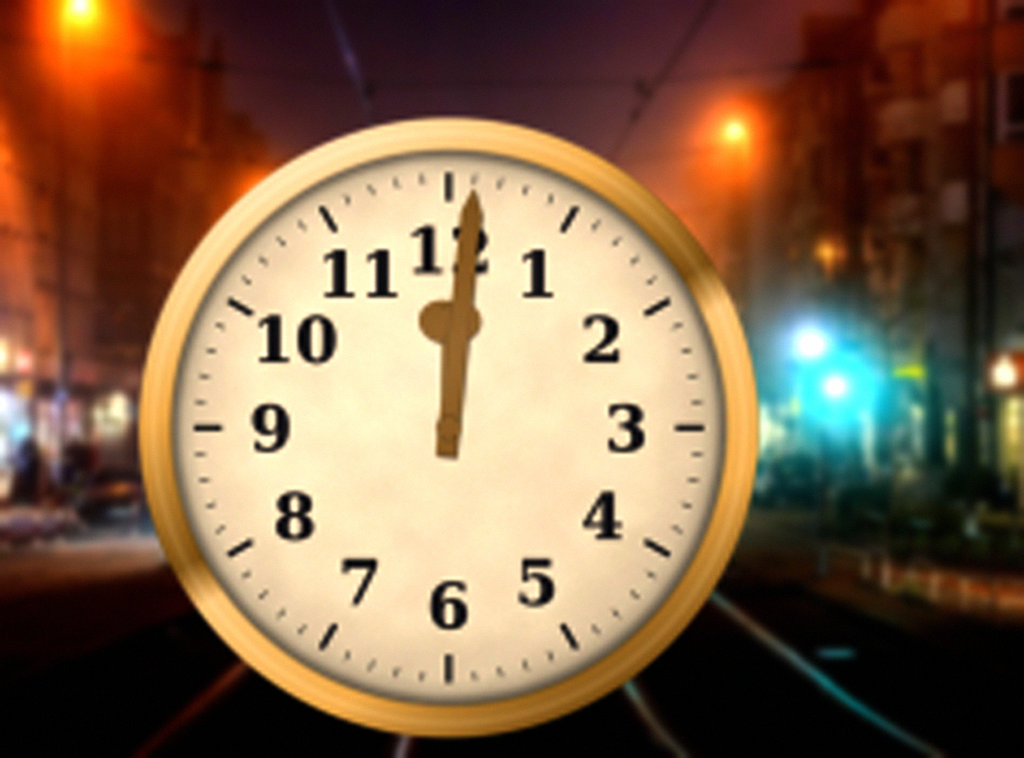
12:01
